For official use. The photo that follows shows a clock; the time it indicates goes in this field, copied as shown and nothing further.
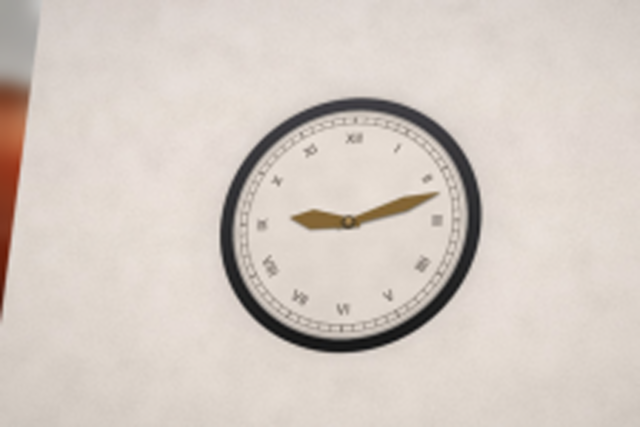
9:12
